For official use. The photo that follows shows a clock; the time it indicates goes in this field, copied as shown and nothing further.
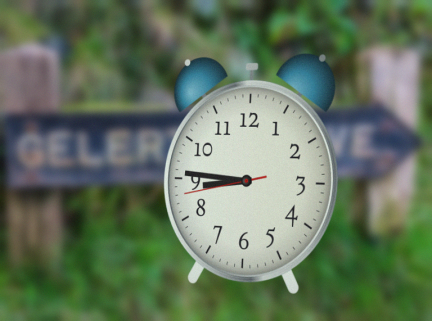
8:45:43
